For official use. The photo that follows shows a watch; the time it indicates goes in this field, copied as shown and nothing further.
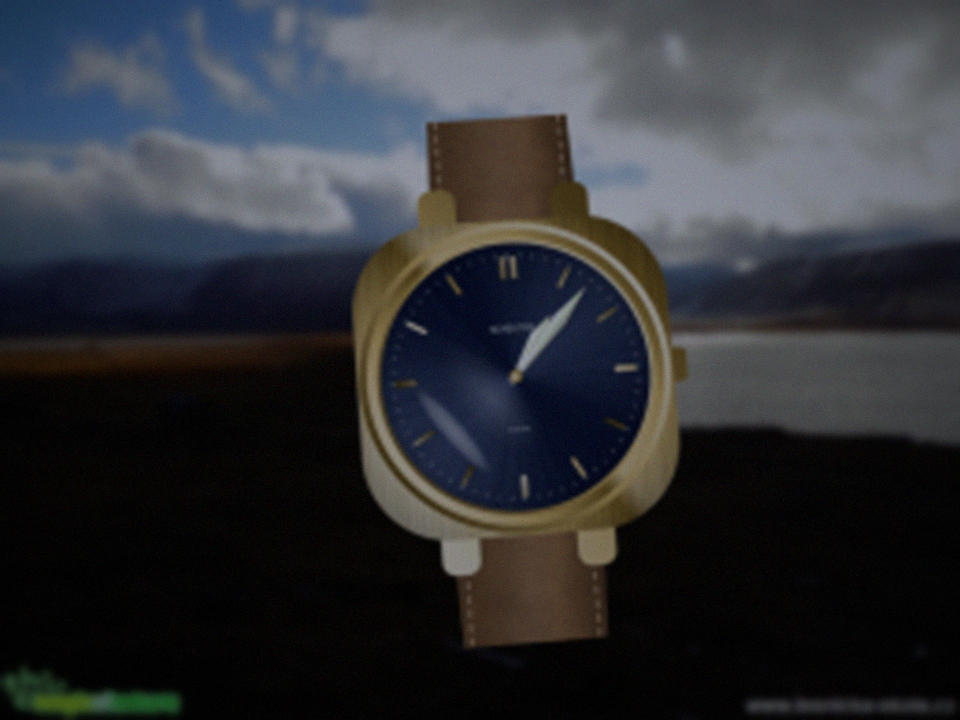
1:07
